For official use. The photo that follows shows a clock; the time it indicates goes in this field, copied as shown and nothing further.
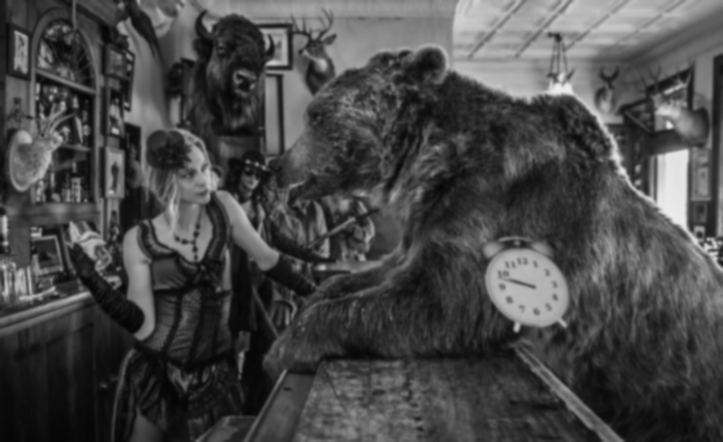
9:48
